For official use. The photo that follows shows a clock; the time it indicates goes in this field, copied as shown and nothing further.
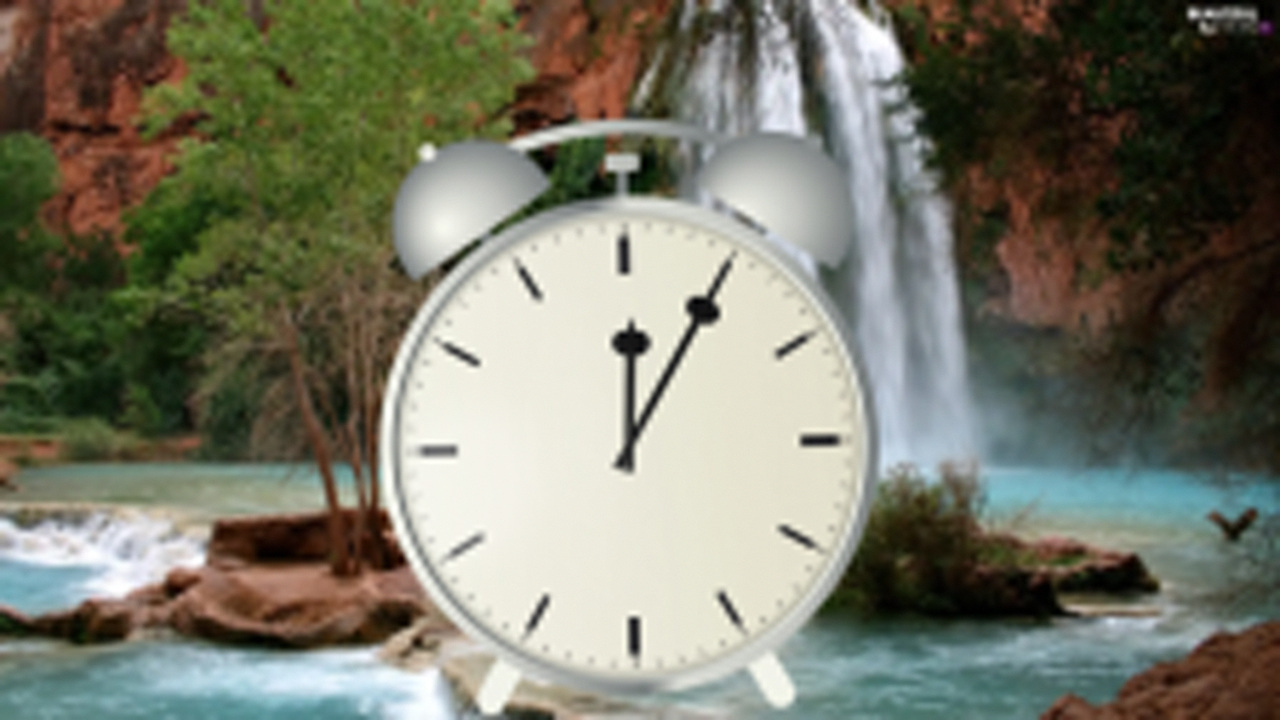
12:05
